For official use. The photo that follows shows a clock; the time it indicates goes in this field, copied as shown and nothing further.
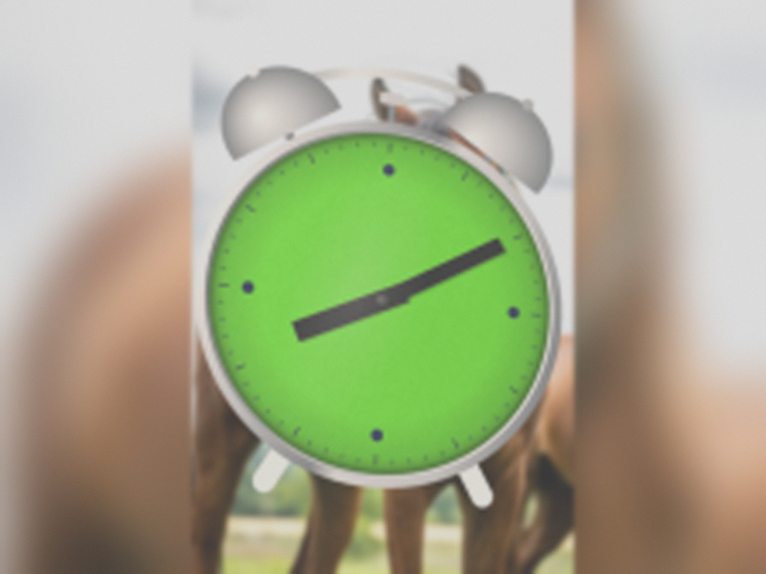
8:10
